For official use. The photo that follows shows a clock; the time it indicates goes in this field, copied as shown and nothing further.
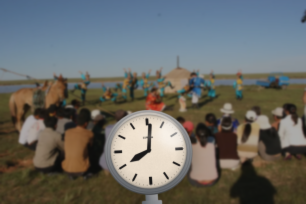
8:01
